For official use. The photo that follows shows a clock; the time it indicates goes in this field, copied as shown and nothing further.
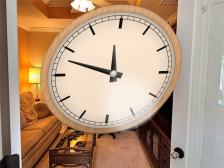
11:48
